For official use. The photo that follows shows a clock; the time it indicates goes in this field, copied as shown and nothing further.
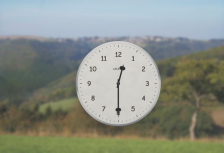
12:30
